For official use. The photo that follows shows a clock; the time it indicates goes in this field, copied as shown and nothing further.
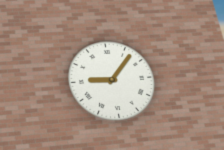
9:07
